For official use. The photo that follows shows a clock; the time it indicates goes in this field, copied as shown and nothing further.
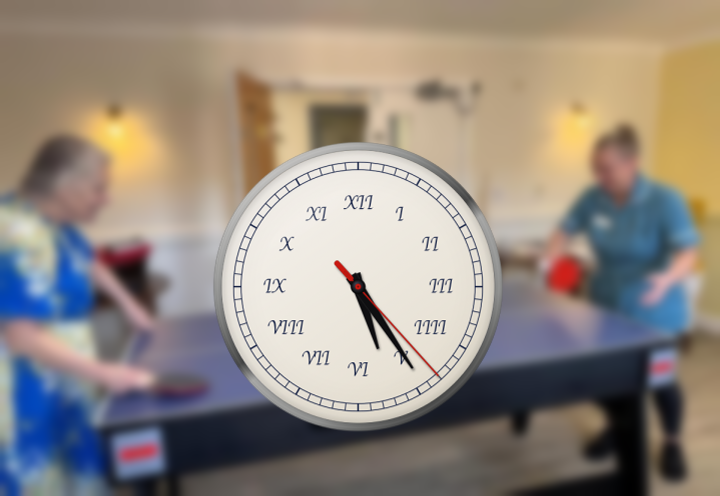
5:24:23
